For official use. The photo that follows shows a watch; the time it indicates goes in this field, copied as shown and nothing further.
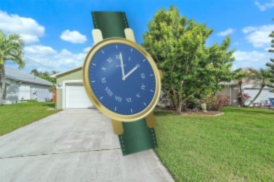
2:01
